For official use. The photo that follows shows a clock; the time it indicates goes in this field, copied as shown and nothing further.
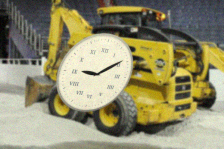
9:09
